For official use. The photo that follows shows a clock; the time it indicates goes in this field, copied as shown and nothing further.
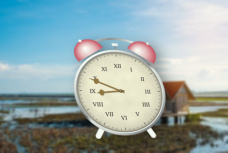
8:49
